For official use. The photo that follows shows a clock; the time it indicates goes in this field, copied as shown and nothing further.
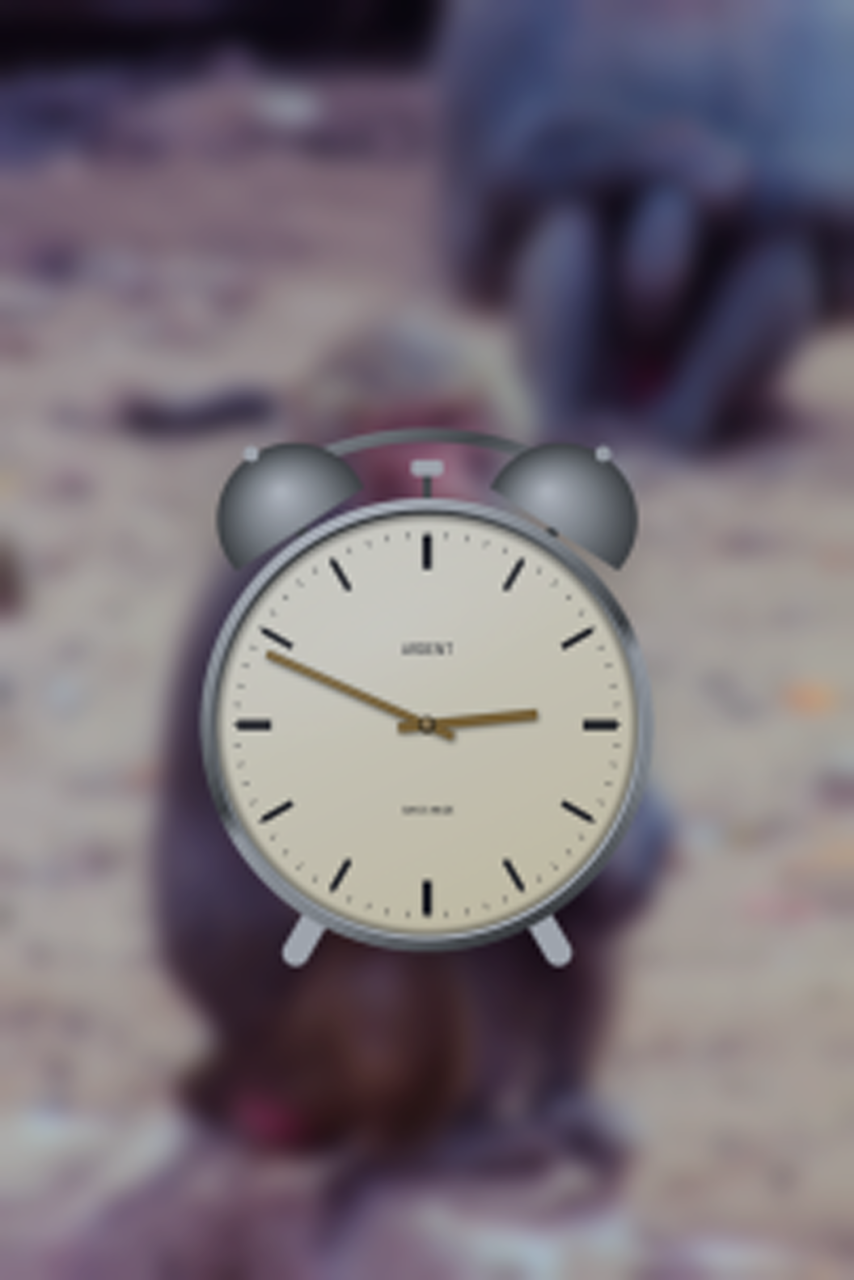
2:49
